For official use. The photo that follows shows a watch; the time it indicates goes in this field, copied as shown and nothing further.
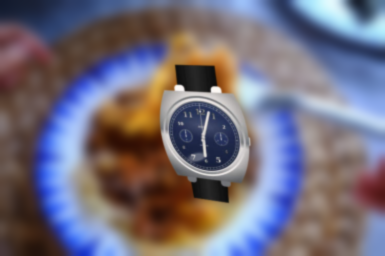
6:03
